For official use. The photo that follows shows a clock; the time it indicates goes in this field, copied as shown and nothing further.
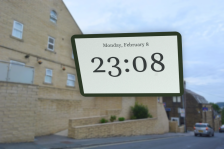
23:08
